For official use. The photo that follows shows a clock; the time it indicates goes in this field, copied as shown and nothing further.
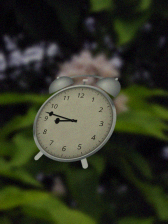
8:47
